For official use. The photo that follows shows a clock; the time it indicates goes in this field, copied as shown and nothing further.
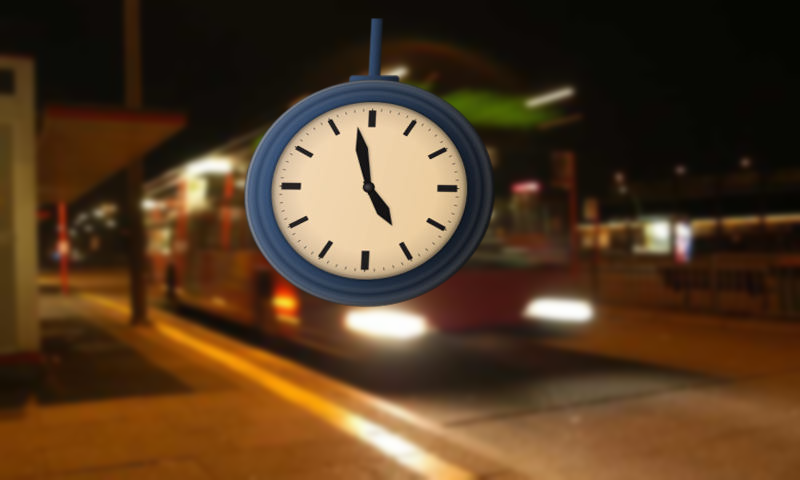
4:58
